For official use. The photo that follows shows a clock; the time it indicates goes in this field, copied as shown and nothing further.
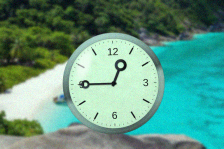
12:45
